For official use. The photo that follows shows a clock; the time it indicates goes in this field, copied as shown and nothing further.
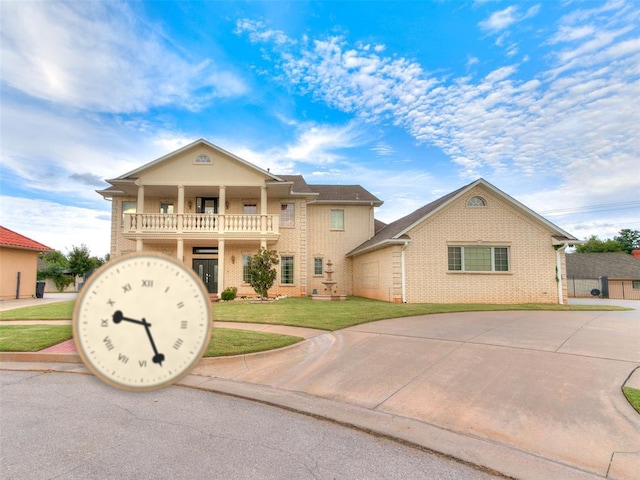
9:26
